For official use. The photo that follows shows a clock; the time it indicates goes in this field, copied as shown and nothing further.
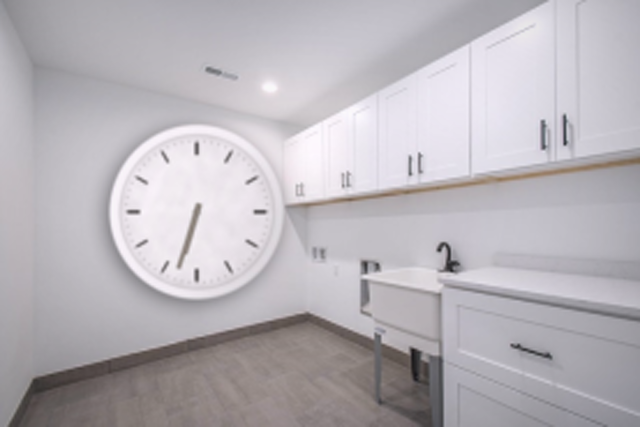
6:33
